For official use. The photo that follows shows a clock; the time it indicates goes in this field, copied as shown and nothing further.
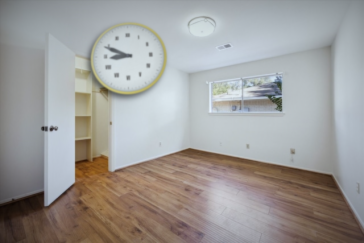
8:49
